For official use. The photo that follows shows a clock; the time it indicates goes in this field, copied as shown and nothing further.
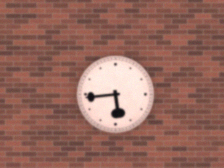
5:44
